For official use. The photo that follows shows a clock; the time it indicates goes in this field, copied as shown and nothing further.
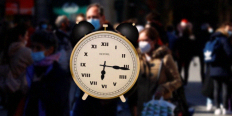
6:16
